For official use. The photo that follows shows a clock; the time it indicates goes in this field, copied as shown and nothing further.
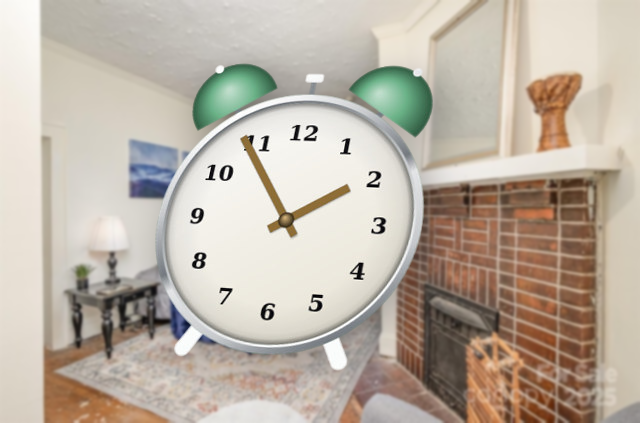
1:54
